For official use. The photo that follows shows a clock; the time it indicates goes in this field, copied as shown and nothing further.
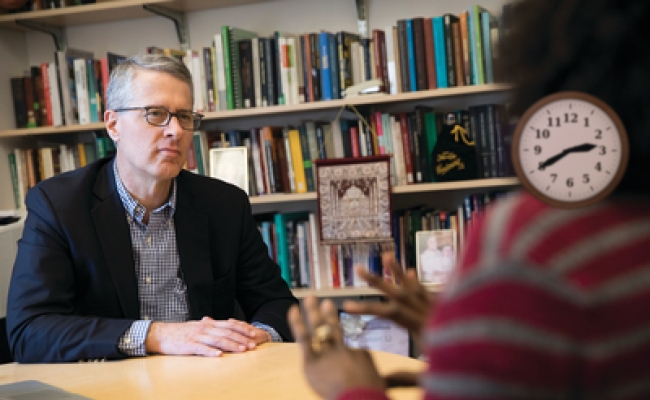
2:40
